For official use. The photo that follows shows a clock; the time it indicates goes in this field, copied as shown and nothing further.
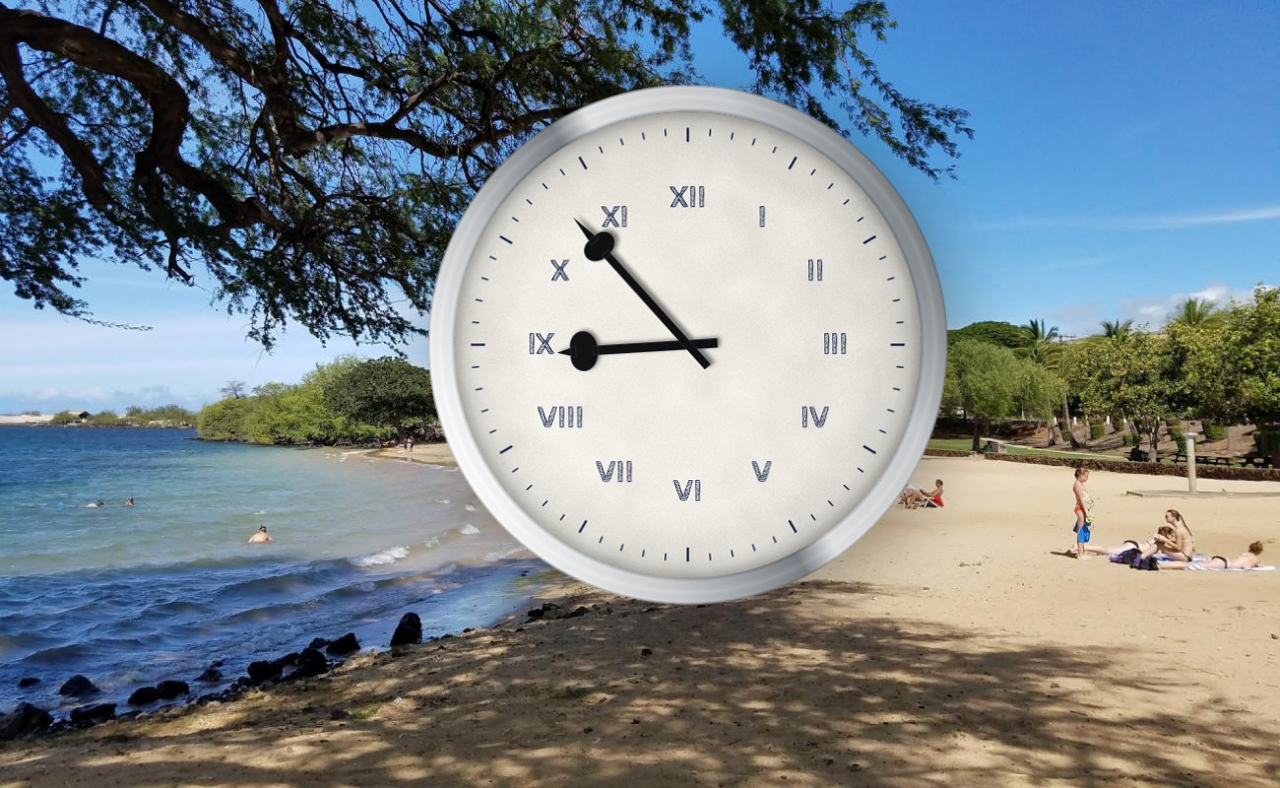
8:53
